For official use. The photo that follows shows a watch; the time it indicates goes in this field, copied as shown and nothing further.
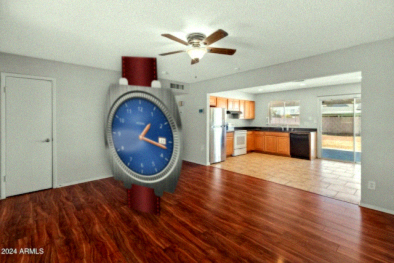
1:17
